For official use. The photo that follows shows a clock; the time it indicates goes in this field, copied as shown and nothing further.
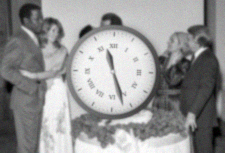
11:27
